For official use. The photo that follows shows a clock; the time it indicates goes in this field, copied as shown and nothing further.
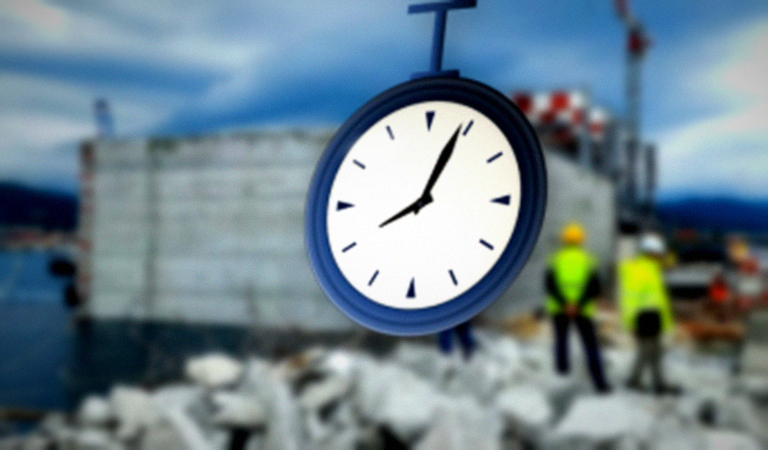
8:04
